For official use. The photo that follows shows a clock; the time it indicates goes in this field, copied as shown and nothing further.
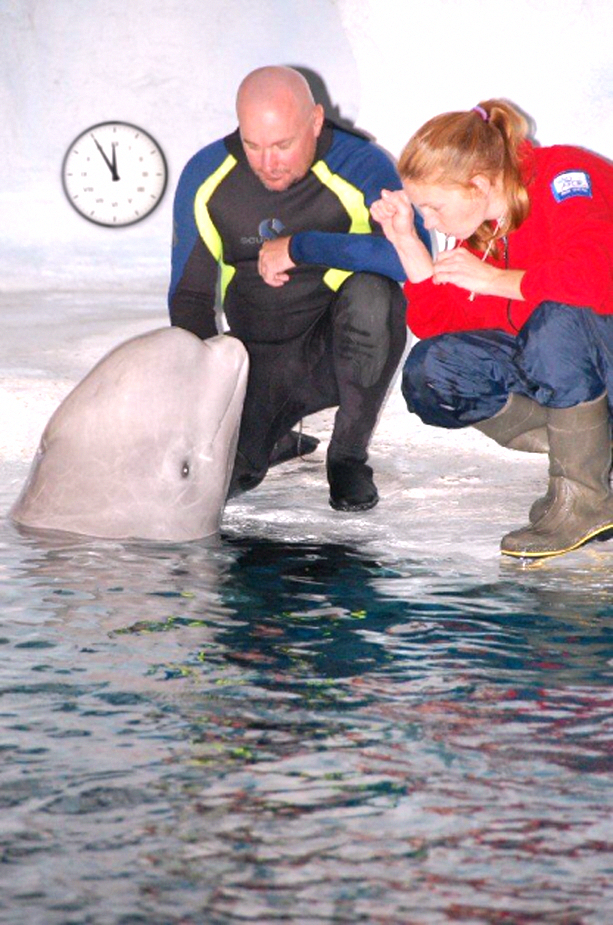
11:55
